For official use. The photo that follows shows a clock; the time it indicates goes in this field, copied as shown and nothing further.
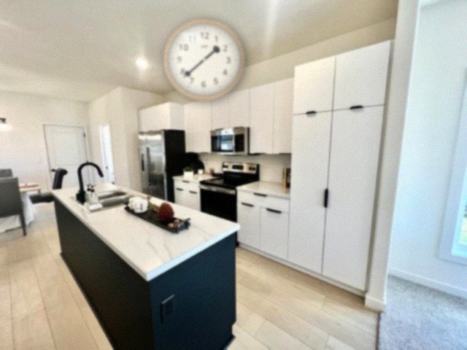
1:38
